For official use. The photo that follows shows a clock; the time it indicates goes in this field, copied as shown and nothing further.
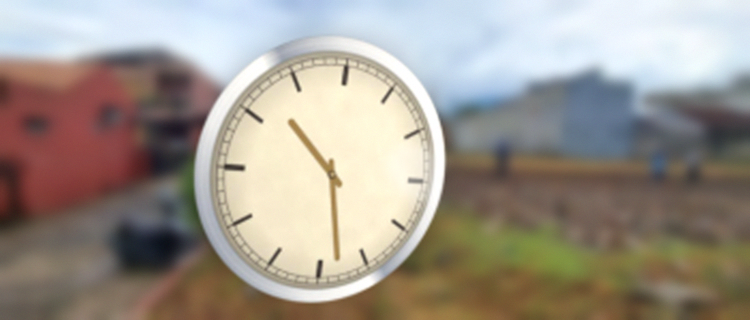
10:28
